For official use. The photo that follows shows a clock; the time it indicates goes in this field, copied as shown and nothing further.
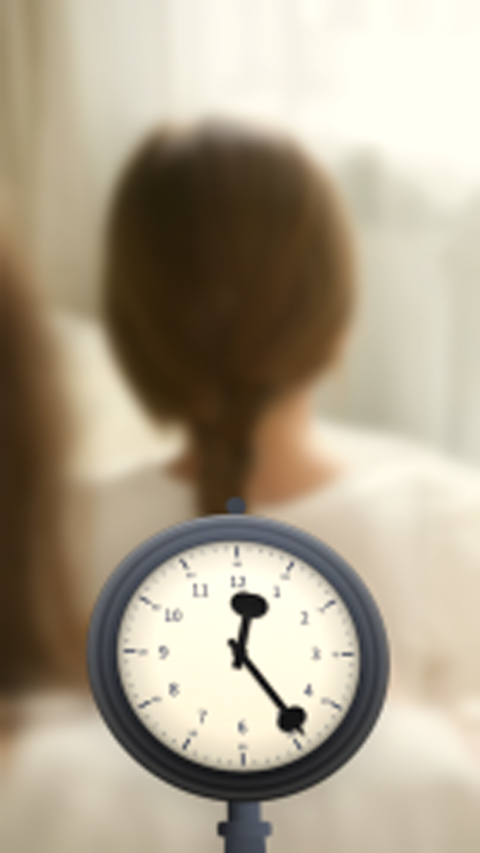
12:24
